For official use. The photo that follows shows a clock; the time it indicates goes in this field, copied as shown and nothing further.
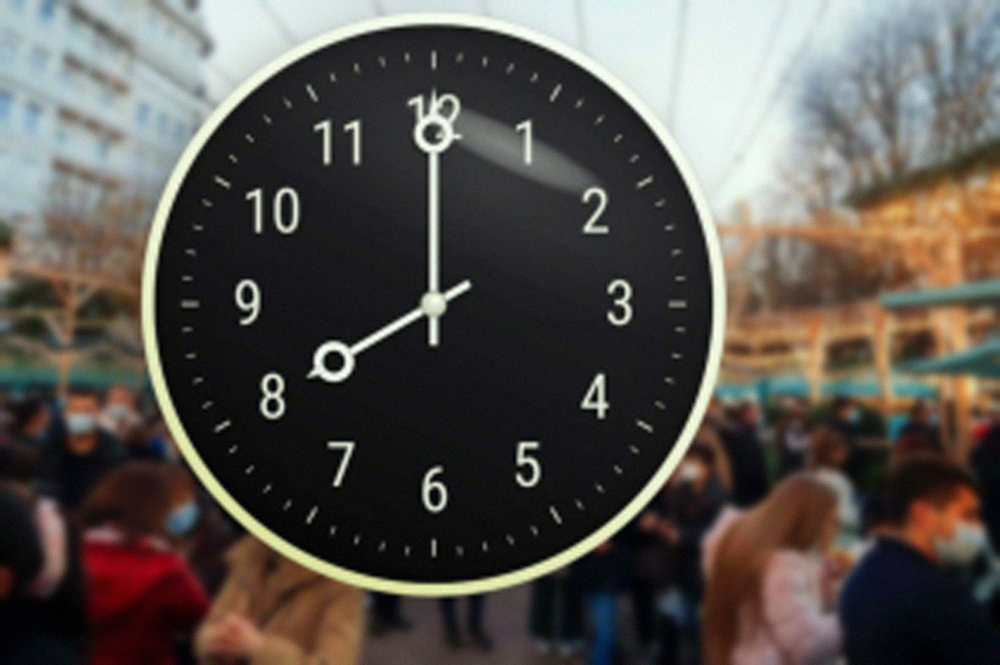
8:00
